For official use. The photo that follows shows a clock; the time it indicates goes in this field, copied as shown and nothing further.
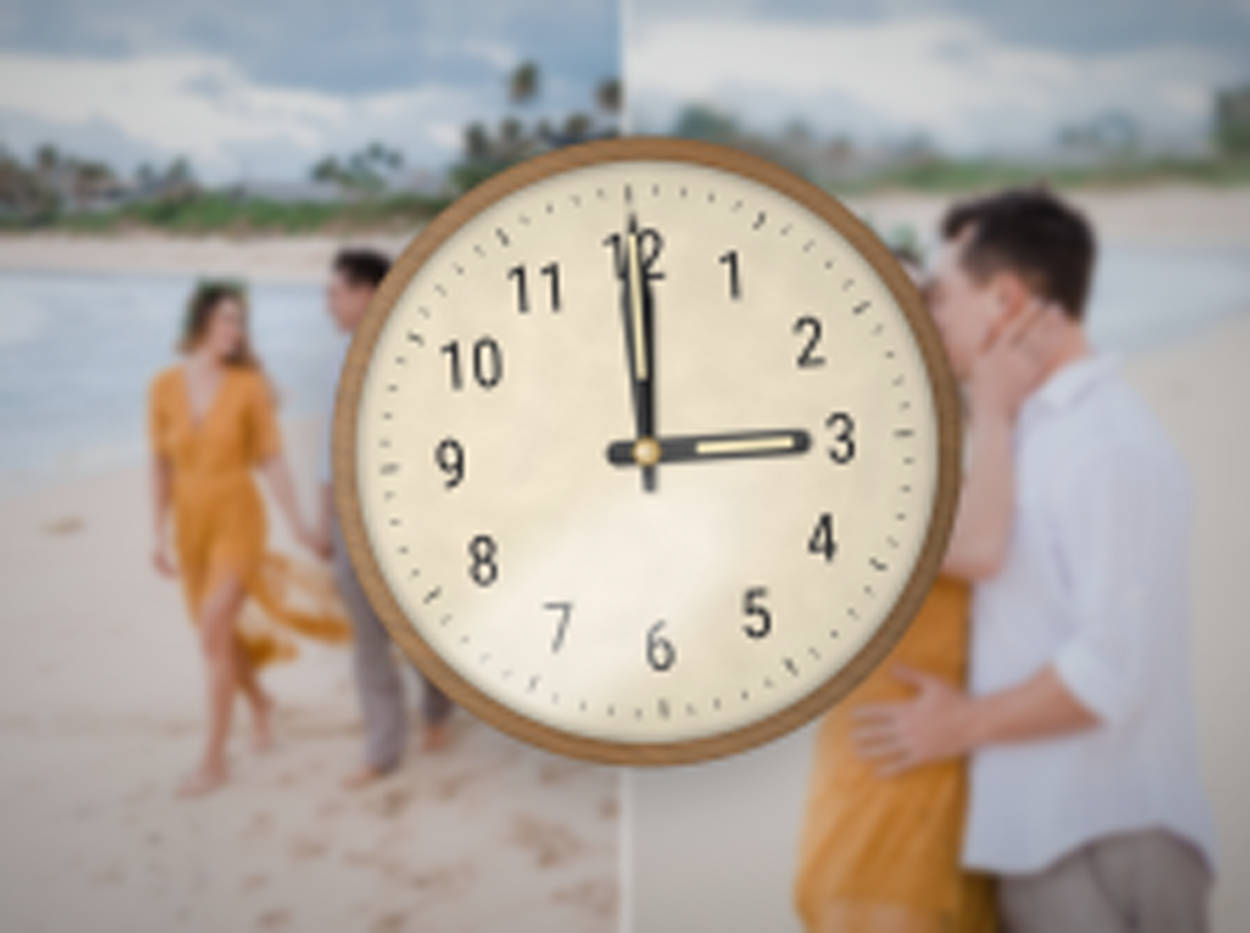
3:00
